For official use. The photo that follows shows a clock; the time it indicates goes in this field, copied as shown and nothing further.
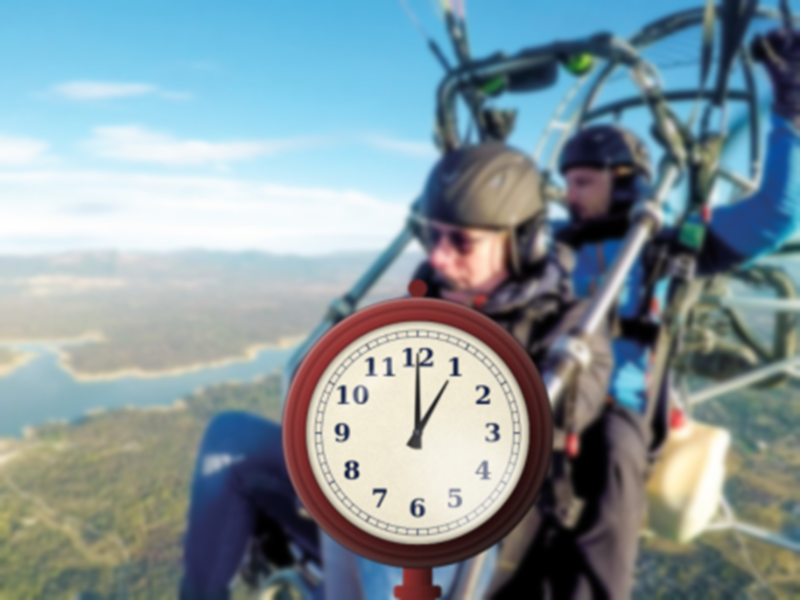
1:00
